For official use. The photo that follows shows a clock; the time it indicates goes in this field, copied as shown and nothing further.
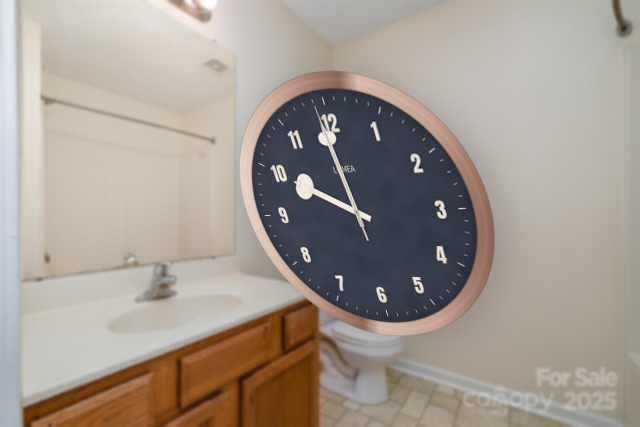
9:58:59
